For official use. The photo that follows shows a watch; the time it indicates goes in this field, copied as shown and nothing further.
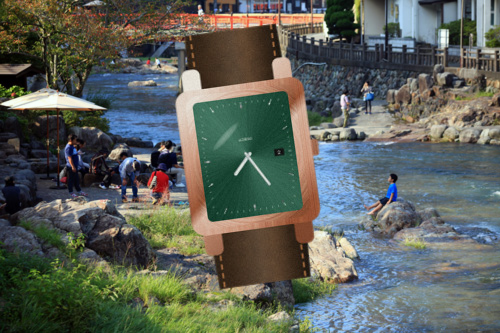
7:25
